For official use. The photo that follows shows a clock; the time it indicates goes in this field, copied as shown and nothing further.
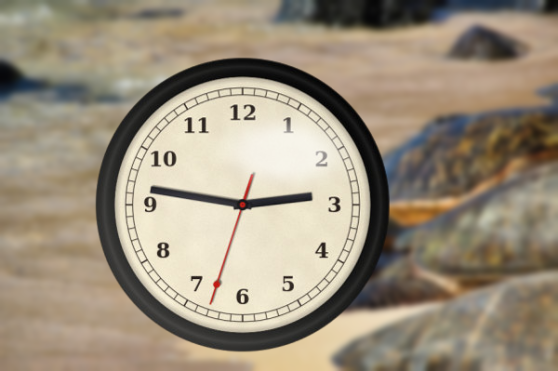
2:46:33
